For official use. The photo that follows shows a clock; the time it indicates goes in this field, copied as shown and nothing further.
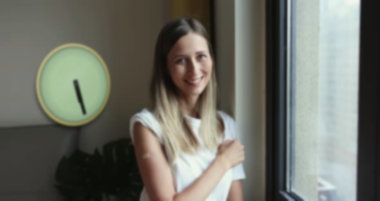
5:27
